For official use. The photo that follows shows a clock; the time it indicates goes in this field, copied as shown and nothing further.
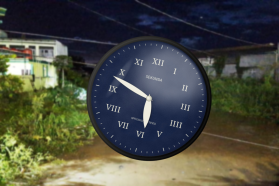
5:48
